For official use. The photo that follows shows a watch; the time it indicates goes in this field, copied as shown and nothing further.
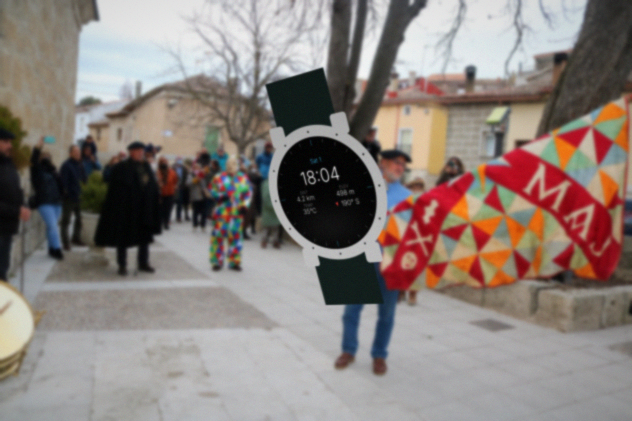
18:04
